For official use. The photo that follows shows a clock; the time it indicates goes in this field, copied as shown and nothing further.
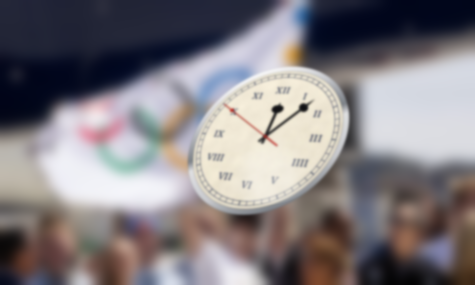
12:06:50
